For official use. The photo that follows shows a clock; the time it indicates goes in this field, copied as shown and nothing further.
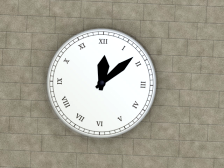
12:08
